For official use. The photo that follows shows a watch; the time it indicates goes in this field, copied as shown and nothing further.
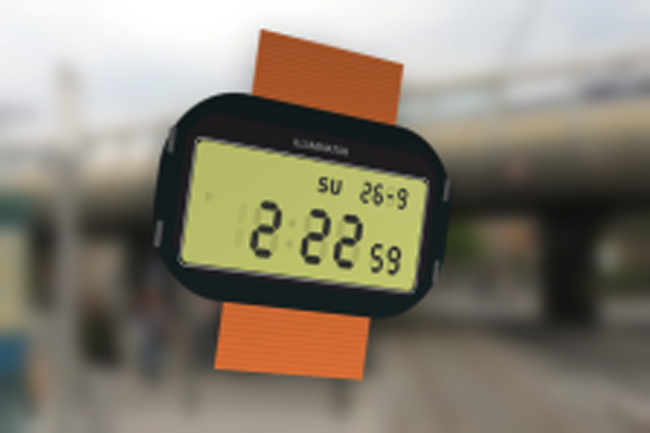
2:22:59
